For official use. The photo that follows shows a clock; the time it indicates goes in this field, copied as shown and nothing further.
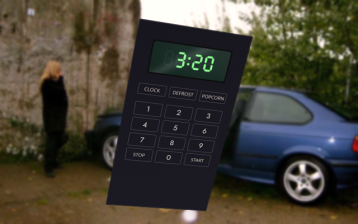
3:20
